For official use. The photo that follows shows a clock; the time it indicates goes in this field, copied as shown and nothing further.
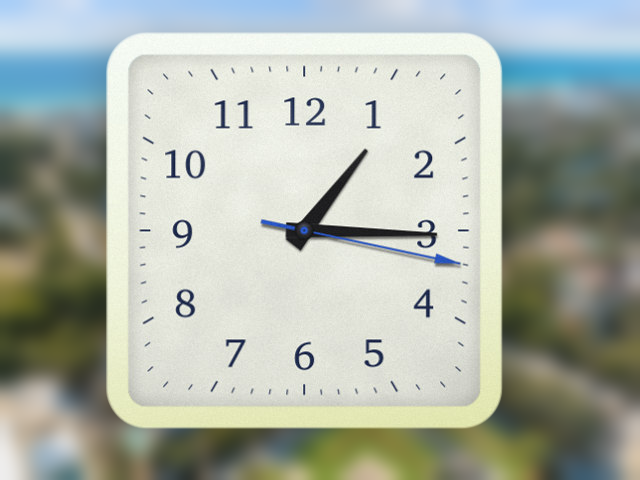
1:15:17
